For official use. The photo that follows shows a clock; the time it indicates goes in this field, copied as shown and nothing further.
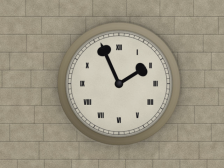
1:56
